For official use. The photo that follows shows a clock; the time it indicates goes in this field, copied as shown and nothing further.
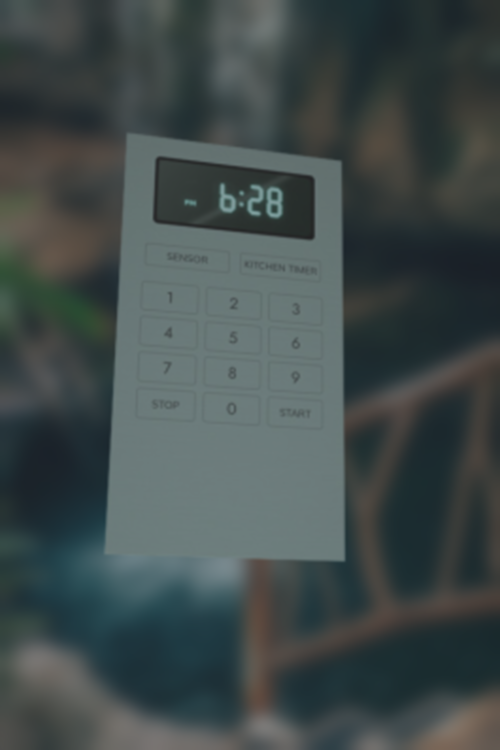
6:28
